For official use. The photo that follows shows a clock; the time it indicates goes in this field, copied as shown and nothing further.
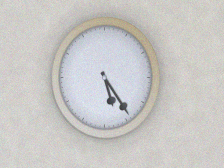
5:24
